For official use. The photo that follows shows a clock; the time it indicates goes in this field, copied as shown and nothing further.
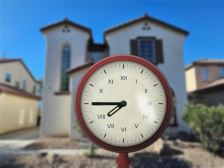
7:45
